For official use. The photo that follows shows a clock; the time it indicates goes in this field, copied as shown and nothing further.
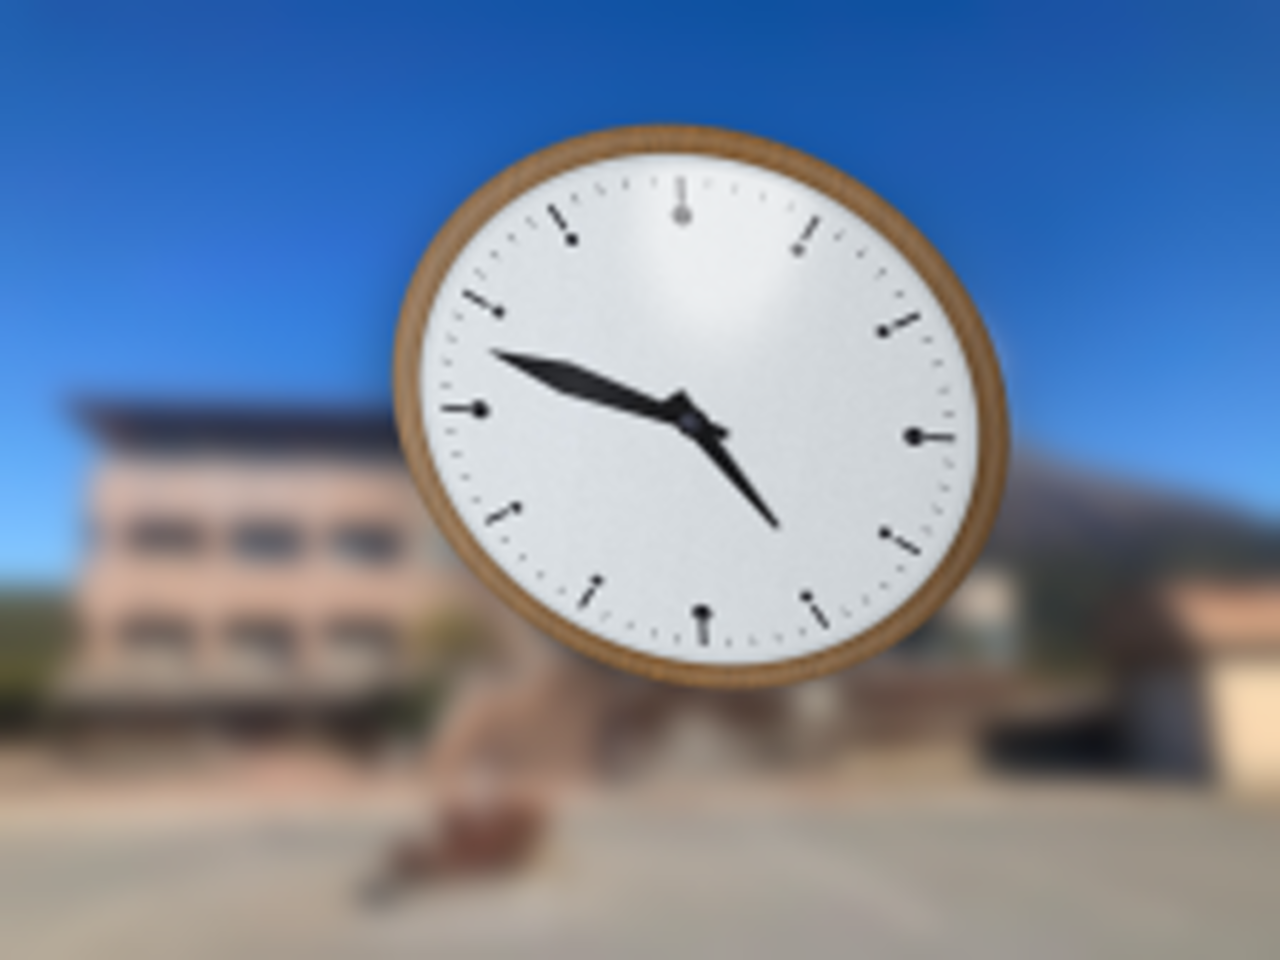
4:48
